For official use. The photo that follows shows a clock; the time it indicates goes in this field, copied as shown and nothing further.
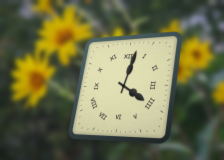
4:02
